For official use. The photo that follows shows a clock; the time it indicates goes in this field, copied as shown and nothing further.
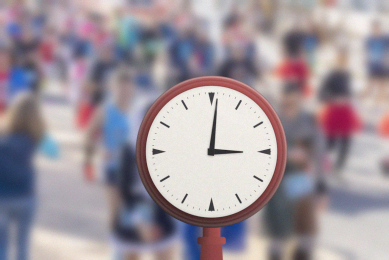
3:01
